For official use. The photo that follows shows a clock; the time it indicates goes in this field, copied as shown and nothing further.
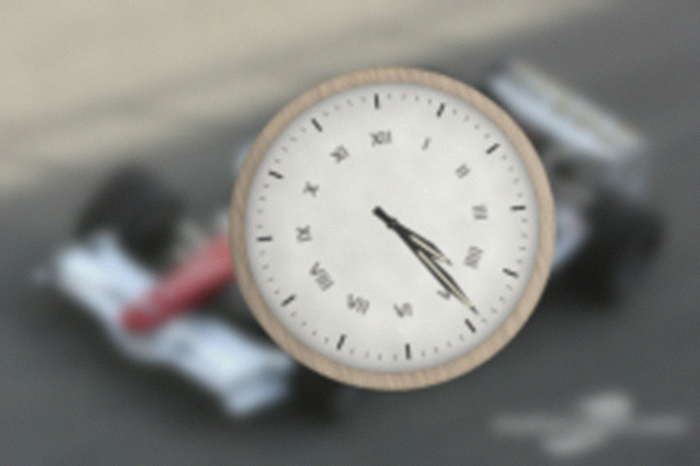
4:24
